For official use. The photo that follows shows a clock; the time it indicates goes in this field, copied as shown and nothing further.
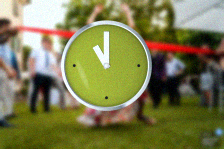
11:00
